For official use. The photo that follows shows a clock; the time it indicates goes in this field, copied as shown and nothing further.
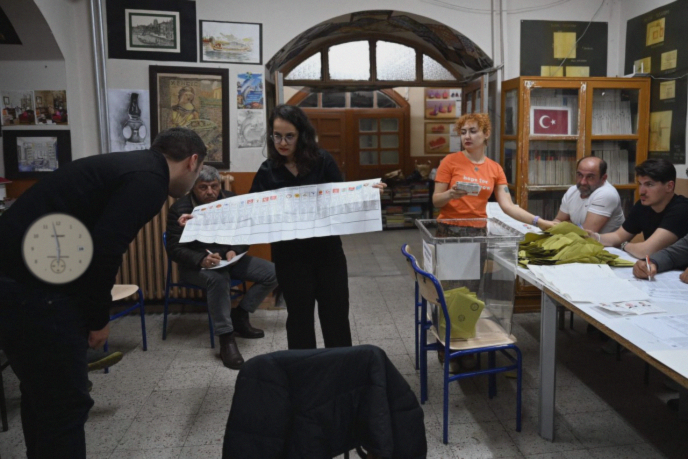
5:58
